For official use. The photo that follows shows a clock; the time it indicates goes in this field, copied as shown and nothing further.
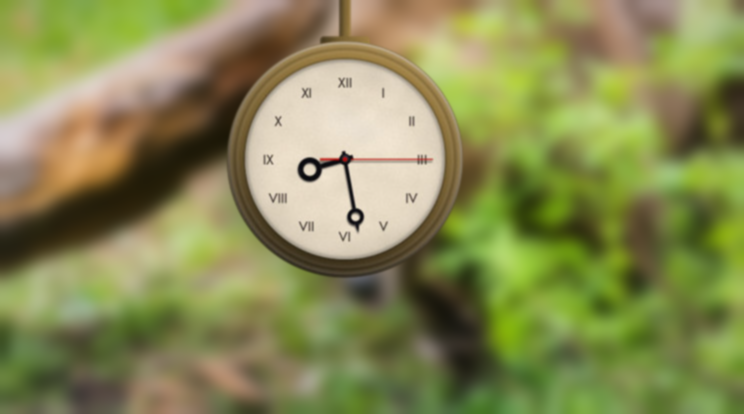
8:28:15
